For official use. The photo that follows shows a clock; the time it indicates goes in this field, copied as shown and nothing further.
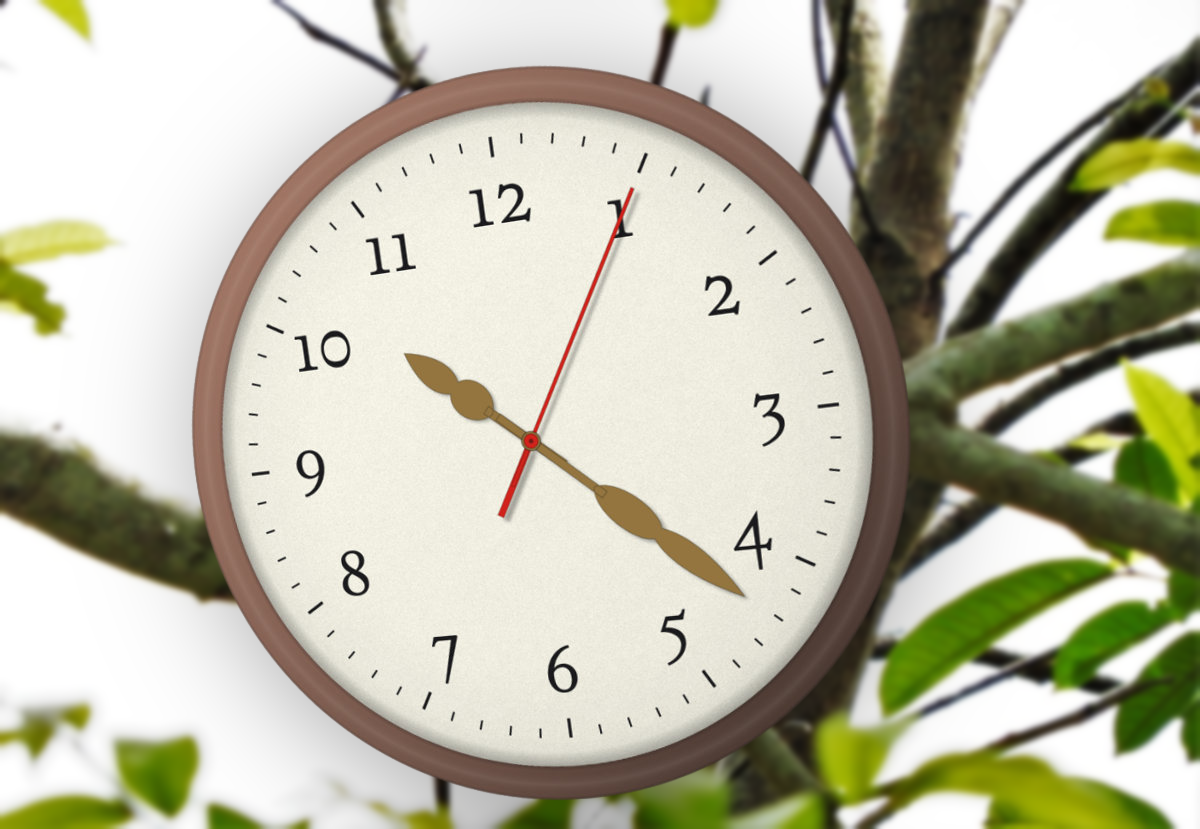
10:22:05
